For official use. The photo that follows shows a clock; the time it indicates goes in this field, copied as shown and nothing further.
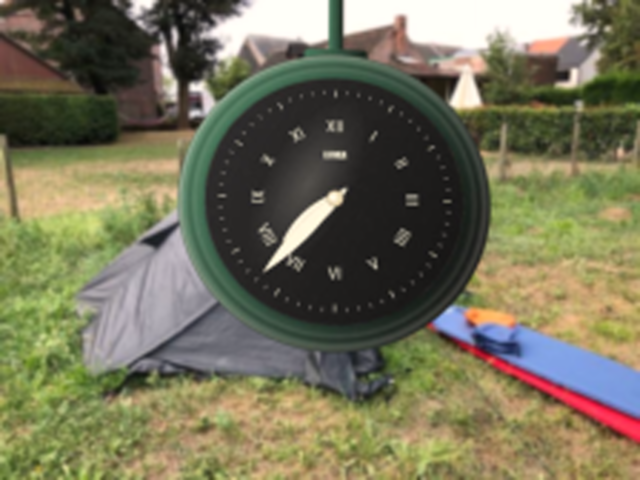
7:37
